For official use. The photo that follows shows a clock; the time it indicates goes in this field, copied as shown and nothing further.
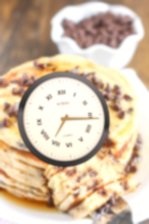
7:16
